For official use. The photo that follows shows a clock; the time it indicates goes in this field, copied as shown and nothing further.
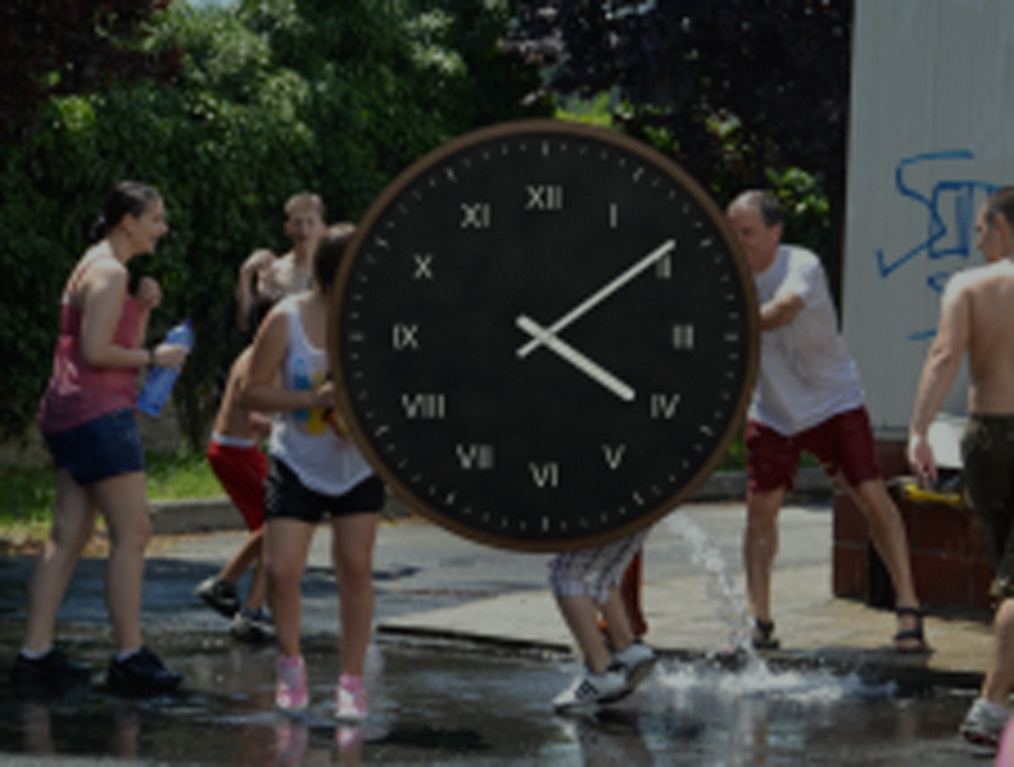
4:09
